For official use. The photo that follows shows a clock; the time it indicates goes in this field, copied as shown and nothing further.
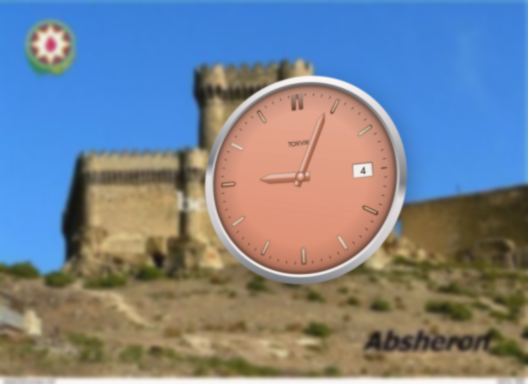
9:04
